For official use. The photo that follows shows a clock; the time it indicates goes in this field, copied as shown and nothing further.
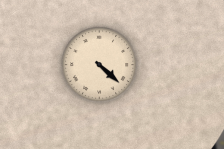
4:22
